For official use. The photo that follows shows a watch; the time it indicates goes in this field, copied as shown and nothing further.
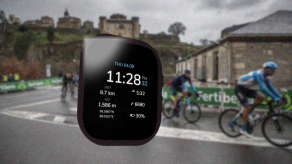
11:28
